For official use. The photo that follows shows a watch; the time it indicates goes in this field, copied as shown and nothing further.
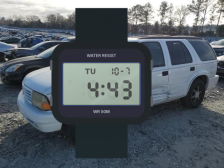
4:43
